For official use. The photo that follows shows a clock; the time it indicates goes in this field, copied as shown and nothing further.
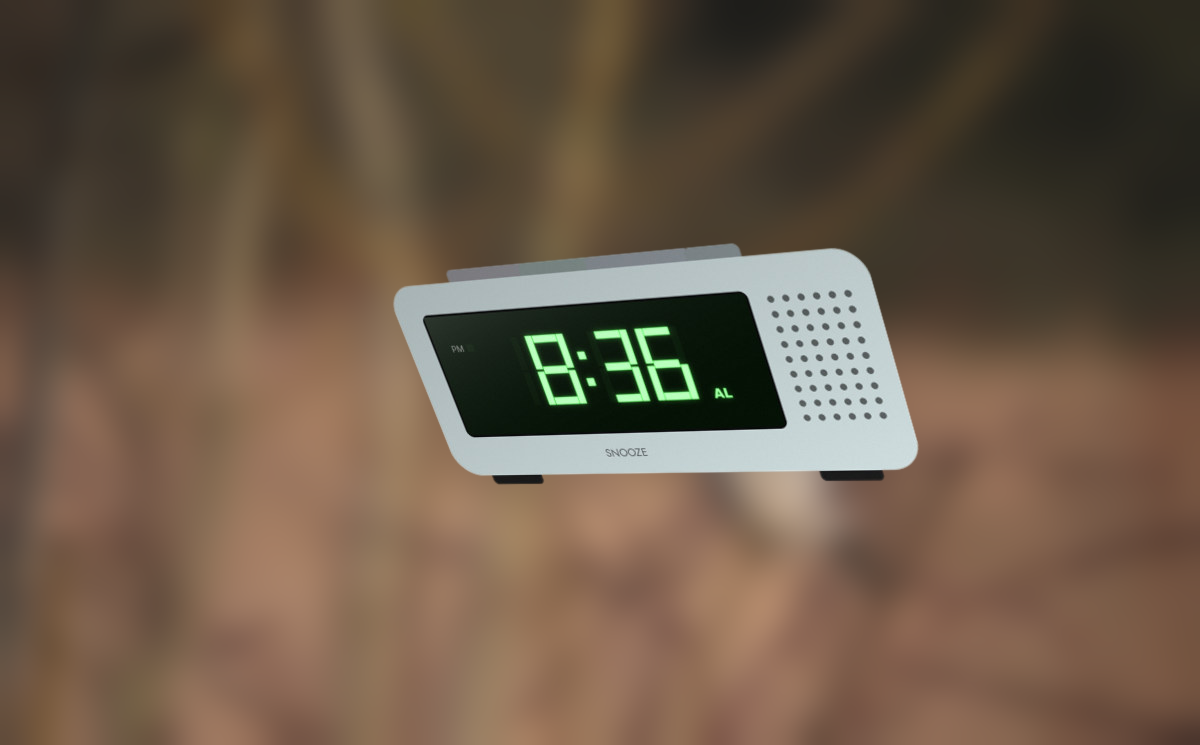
8:36
